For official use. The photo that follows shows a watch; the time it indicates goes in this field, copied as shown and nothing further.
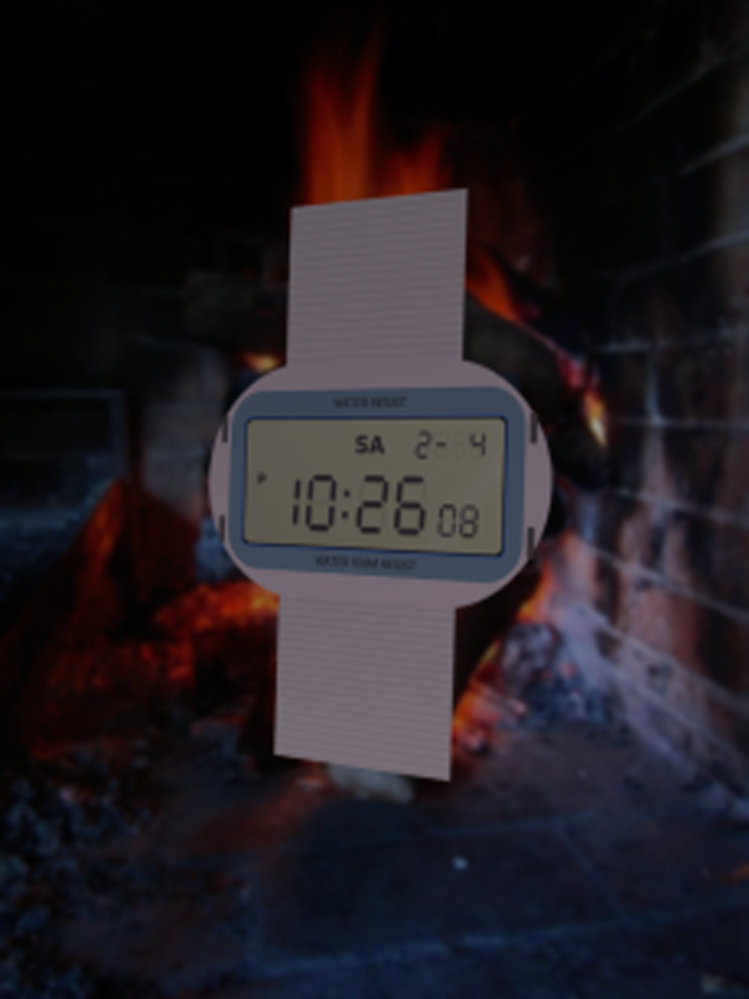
10:26:08
